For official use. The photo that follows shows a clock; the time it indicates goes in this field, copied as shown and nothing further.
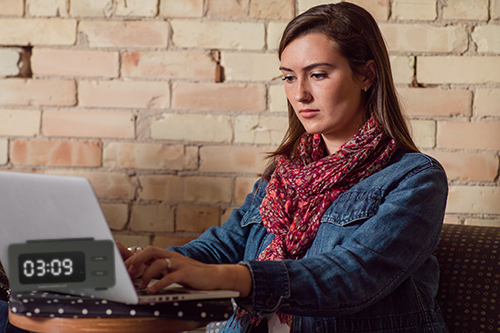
3:09
